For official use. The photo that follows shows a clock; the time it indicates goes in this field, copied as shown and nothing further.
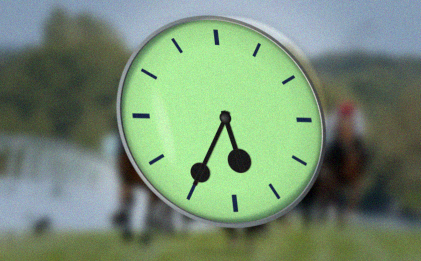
5:35
